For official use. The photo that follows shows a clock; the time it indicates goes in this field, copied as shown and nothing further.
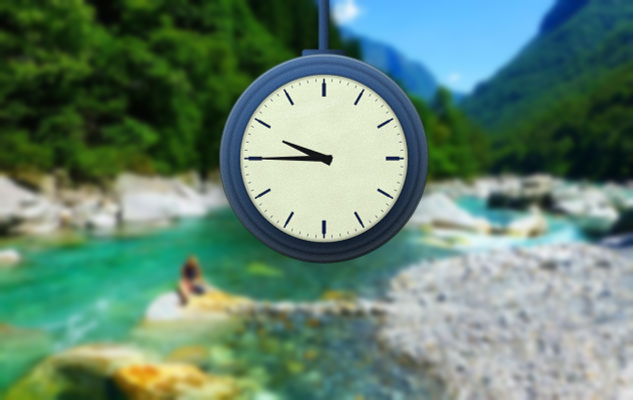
9:45
